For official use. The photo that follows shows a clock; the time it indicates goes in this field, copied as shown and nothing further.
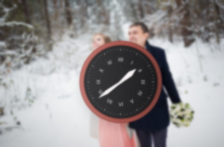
1:39
